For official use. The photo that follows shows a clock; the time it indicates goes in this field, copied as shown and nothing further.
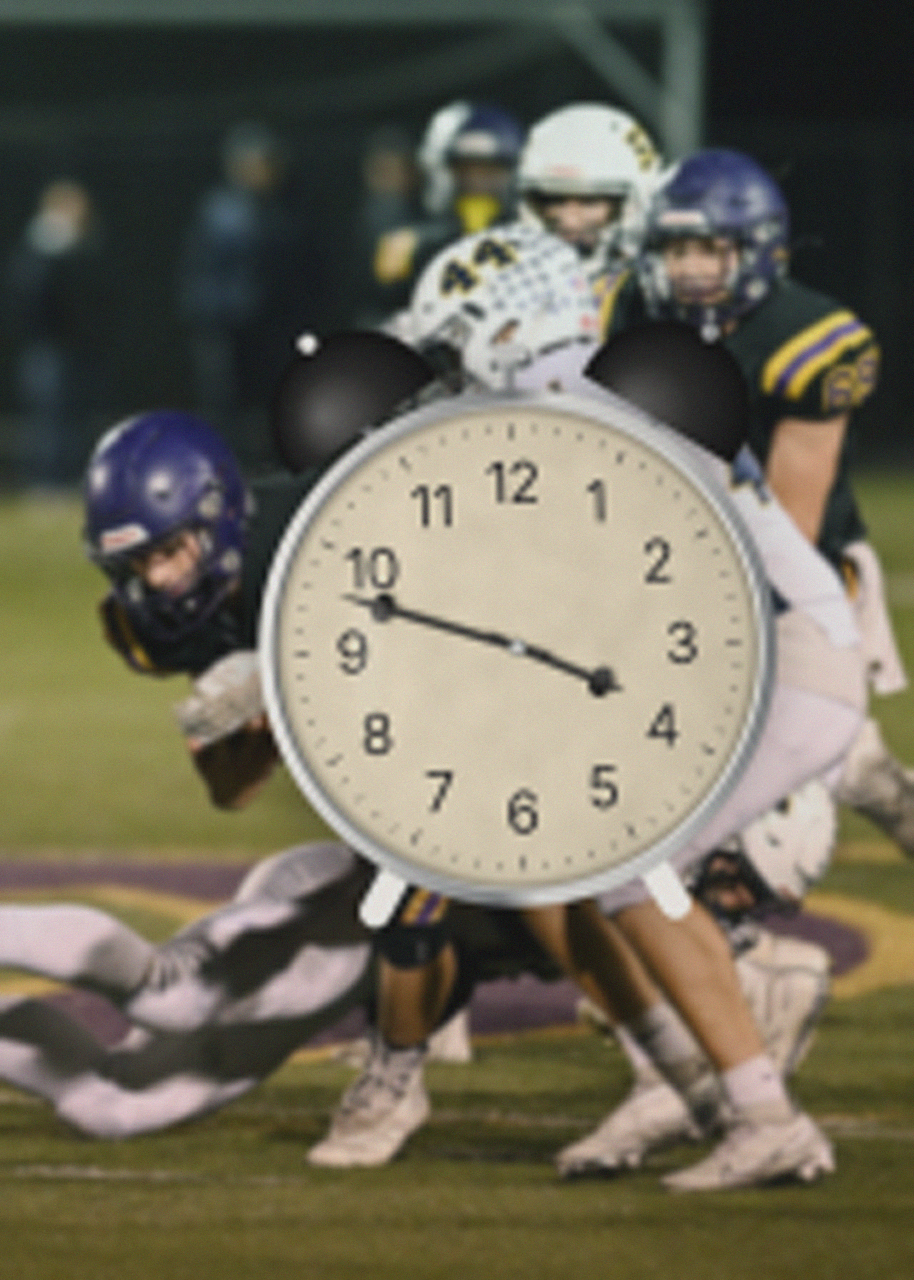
3:48
